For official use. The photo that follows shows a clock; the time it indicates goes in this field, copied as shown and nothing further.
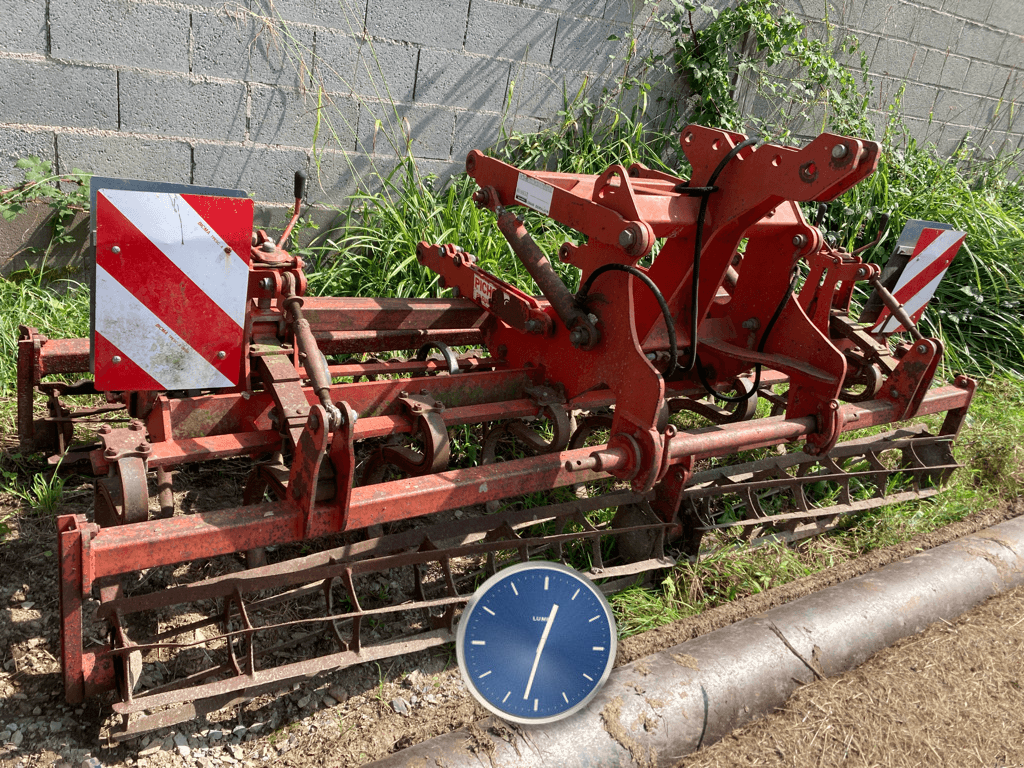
12:32
